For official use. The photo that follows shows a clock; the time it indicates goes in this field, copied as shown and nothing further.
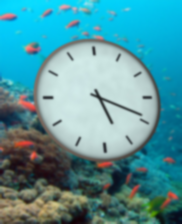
5:19
